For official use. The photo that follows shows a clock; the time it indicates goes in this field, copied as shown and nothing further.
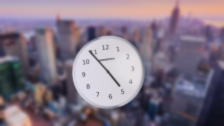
4:54
